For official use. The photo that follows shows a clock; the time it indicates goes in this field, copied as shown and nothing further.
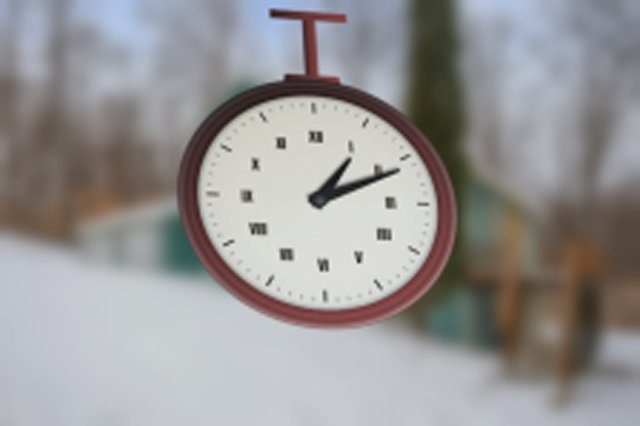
1:11
